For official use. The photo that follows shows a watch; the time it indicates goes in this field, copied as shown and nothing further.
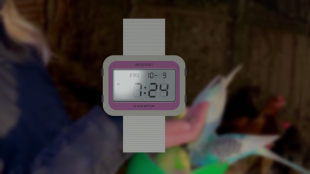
7:24
